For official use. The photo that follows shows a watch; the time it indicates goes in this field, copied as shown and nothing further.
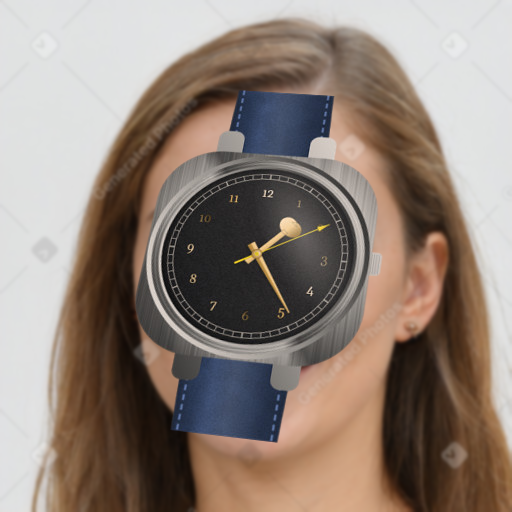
1:24:10
